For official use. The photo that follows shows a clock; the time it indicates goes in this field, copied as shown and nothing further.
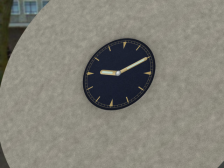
9:10
